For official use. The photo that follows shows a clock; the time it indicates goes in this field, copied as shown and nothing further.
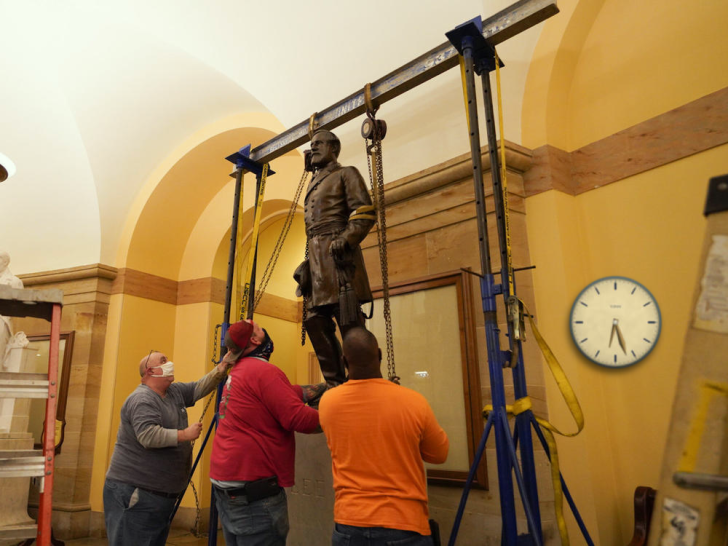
6:27
